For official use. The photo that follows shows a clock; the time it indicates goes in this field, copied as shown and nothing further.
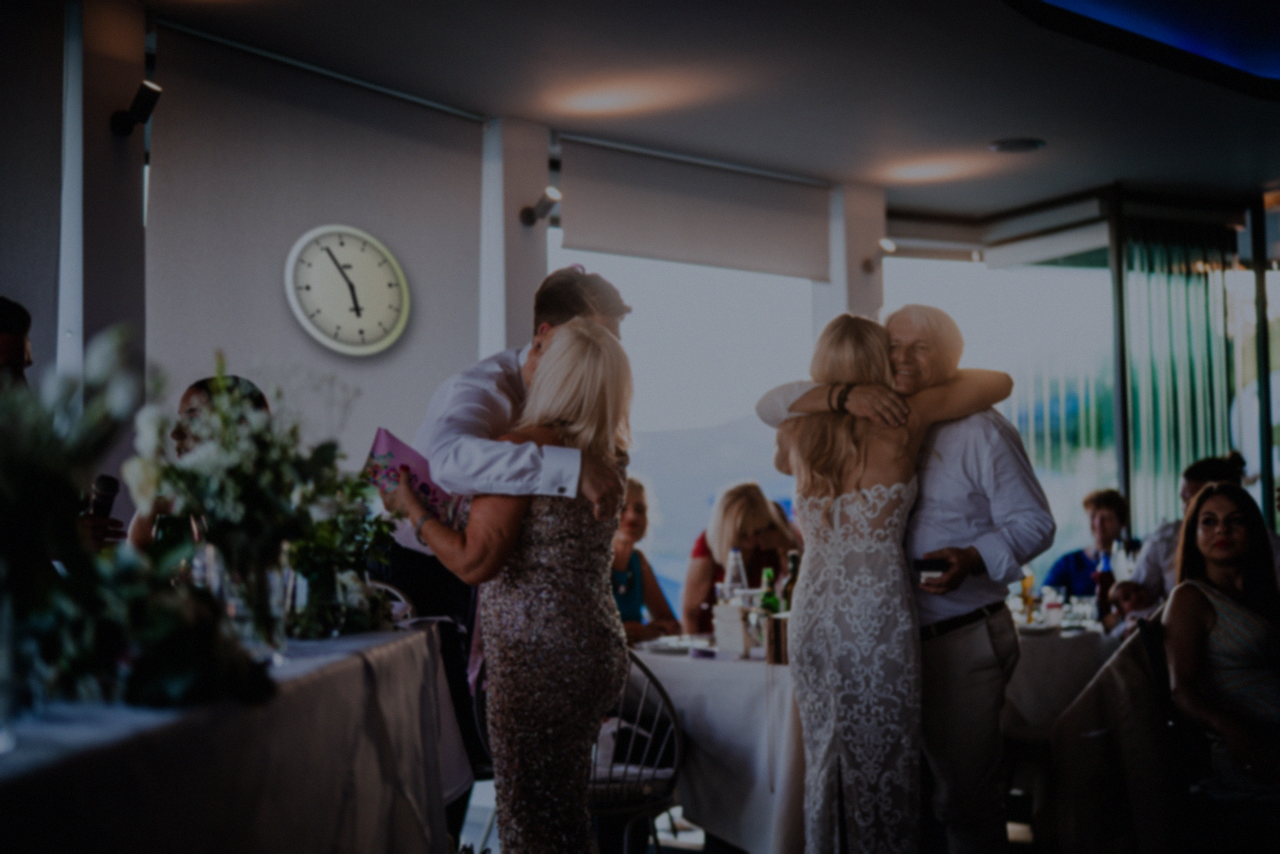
5:56
